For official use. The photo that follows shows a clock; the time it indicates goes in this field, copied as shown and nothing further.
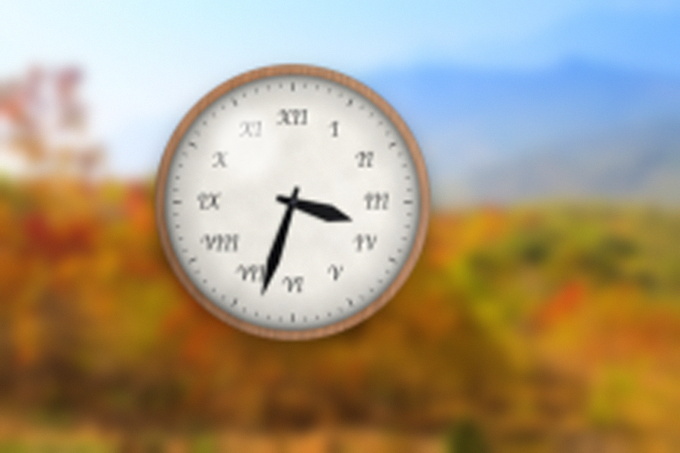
3:33
